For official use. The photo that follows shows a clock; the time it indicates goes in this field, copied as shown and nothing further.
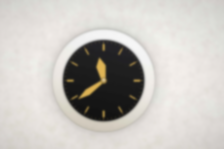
11:39
